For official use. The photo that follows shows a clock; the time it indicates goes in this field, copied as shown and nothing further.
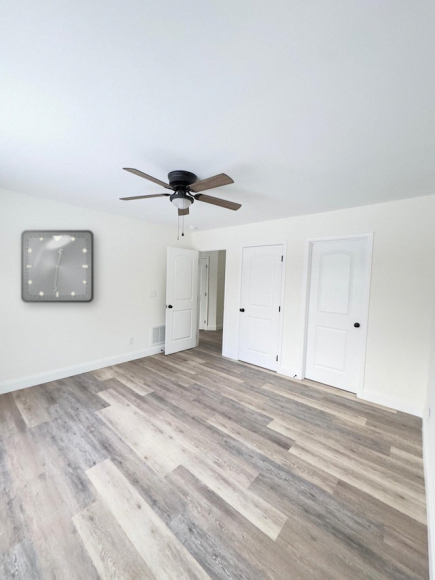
12:31
